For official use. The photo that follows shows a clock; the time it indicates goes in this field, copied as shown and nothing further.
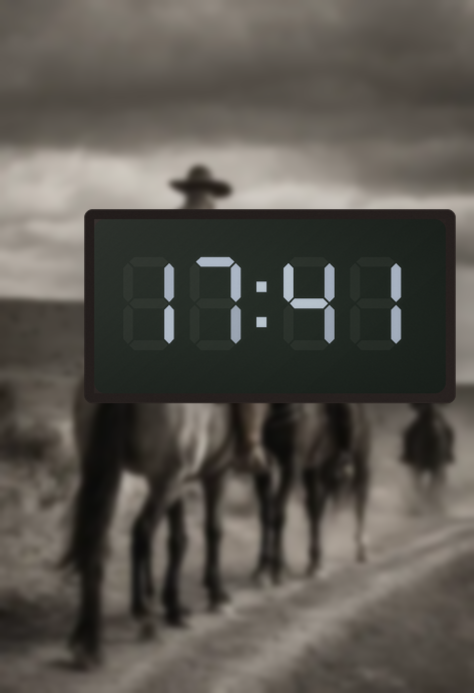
17:41
